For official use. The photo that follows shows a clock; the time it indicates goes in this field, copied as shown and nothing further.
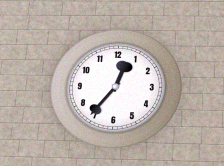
12:36
